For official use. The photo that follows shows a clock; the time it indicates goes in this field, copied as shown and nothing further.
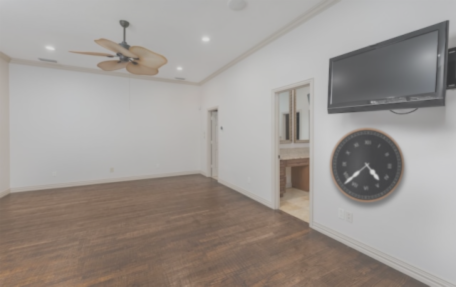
4:38
